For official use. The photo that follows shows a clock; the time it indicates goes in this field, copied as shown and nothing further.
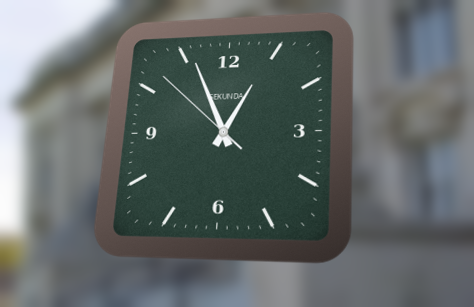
12:55:52
